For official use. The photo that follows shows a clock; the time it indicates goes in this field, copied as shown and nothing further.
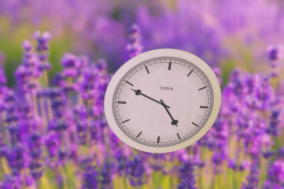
4:49
